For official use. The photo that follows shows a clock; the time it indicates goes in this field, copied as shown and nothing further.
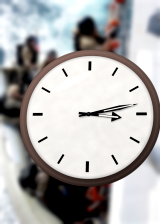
3:13
